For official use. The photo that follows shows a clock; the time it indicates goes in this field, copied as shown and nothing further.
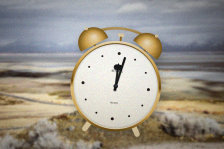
12:02
